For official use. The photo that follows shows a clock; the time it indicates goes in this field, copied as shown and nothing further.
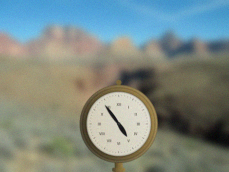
4:54
